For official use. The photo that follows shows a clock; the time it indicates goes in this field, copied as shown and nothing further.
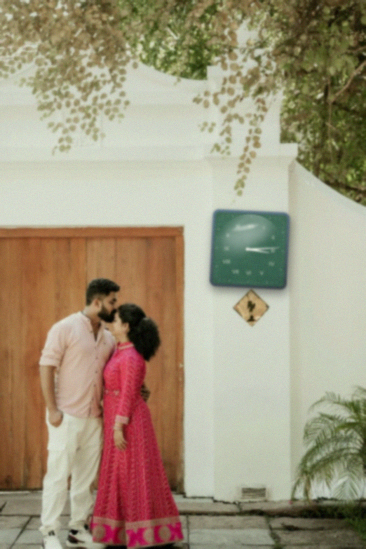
3:14
